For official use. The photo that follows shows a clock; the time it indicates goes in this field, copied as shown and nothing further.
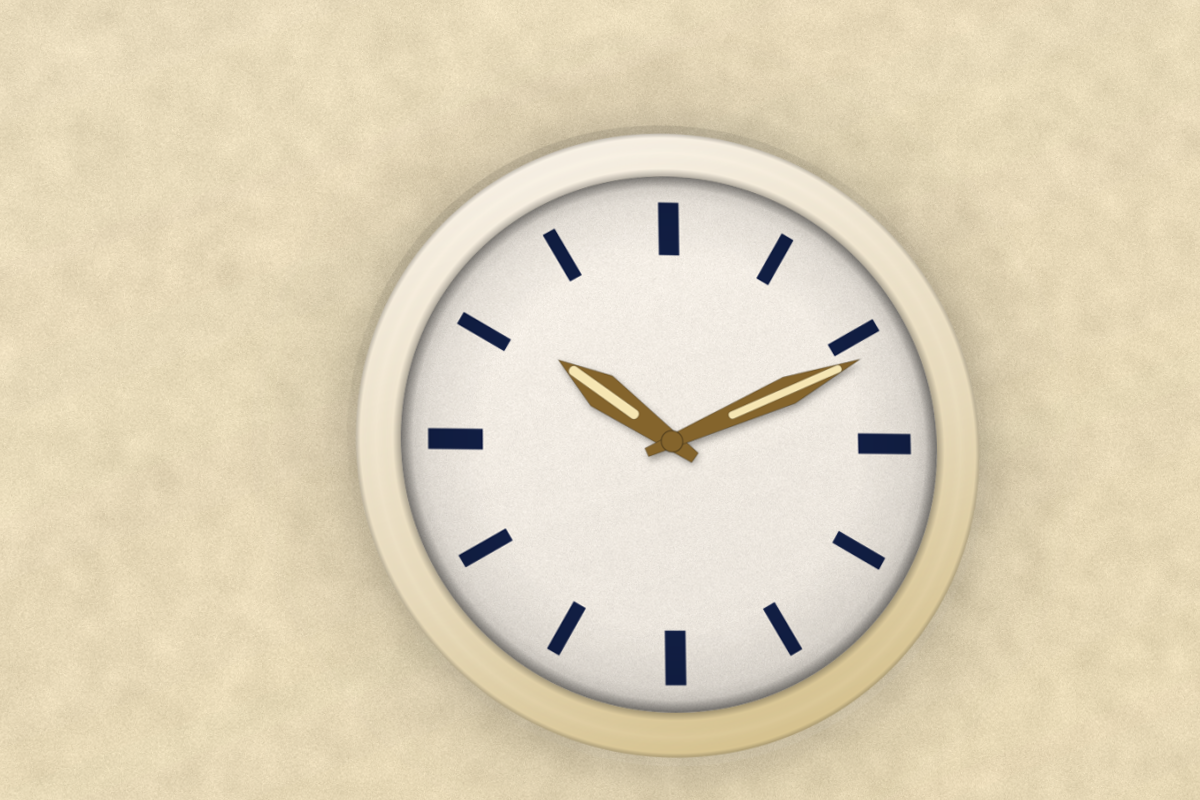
10:11
